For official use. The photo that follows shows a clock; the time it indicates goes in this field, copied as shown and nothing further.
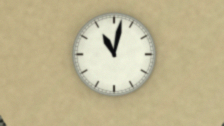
11:02
